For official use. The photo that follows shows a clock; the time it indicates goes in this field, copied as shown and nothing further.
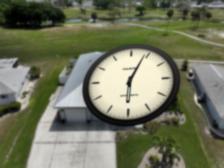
6:04
